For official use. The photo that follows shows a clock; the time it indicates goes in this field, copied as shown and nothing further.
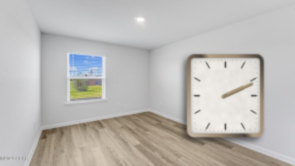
2:11
